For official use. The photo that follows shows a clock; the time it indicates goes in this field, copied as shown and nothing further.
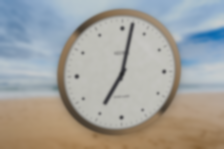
7:02
